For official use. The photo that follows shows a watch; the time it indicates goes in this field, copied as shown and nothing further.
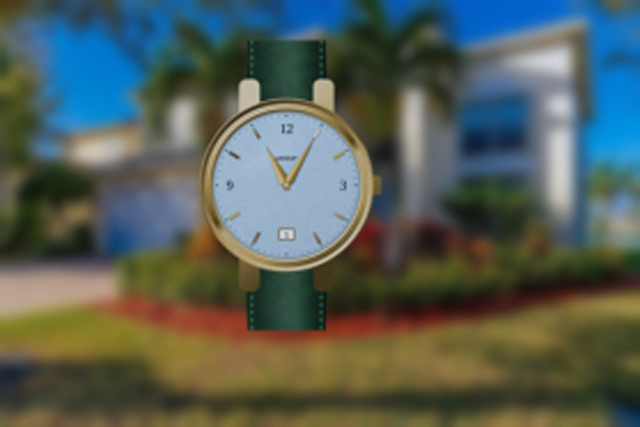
11:05
